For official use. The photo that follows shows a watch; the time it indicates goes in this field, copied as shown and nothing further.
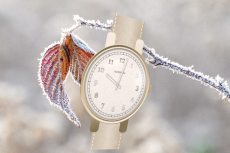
10:02
